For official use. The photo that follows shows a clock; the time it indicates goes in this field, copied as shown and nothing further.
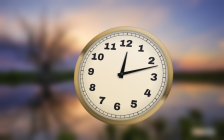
12:12
